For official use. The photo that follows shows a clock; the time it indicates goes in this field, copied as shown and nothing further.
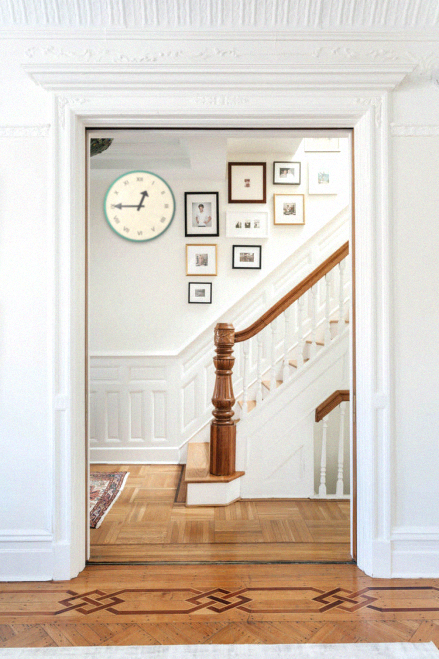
12:45
